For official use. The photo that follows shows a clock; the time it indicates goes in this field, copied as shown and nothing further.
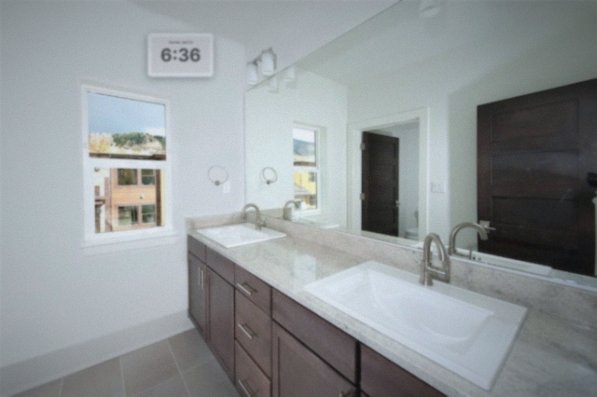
6:36
